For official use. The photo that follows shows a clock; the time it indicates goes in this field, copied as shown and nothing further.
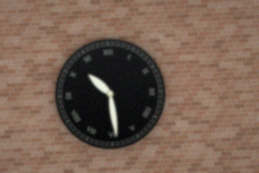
10:29
